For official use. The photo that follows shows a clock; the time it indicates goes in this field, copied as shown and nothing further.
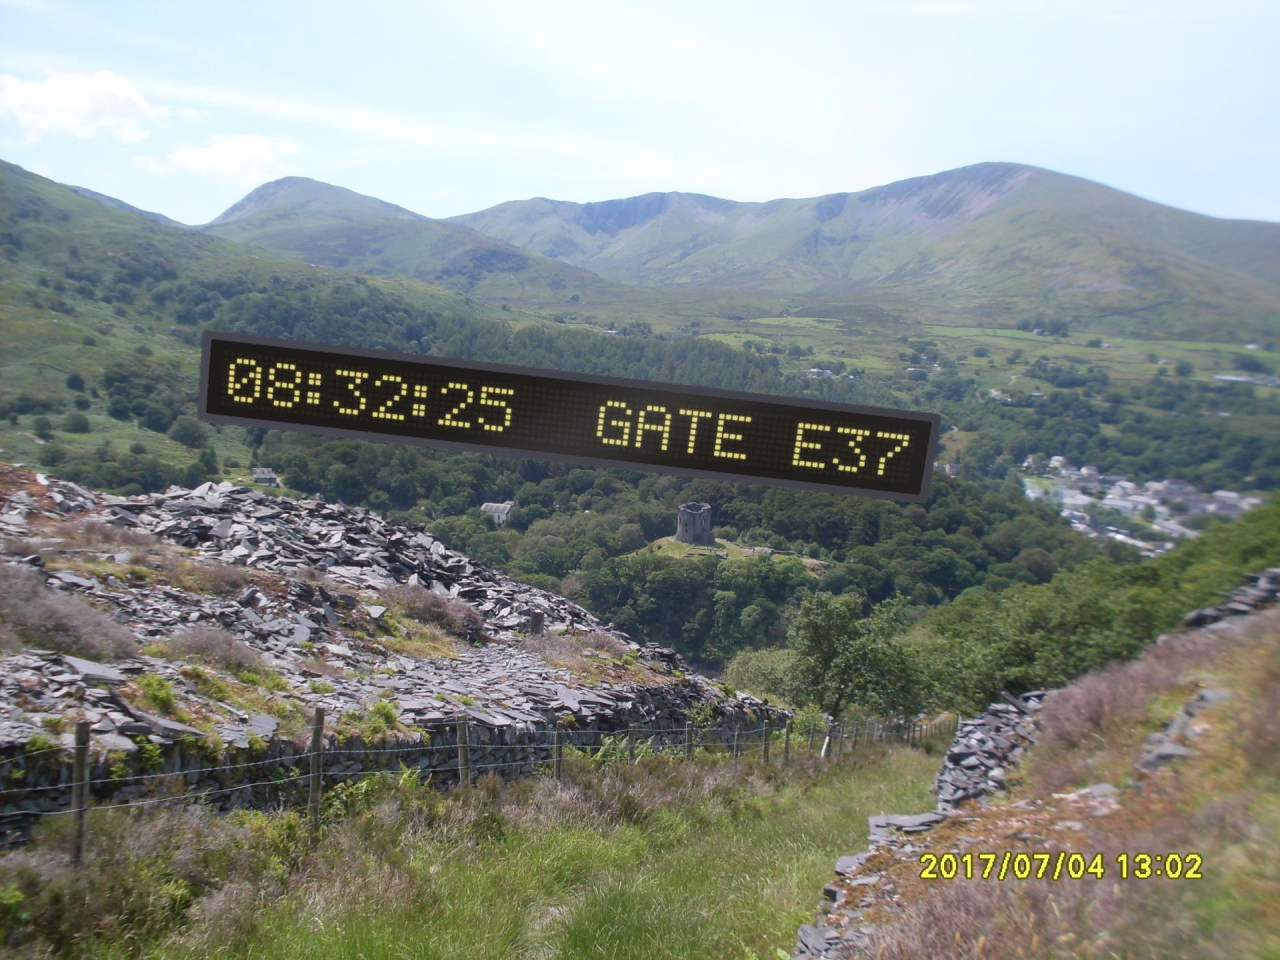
8:32:25
